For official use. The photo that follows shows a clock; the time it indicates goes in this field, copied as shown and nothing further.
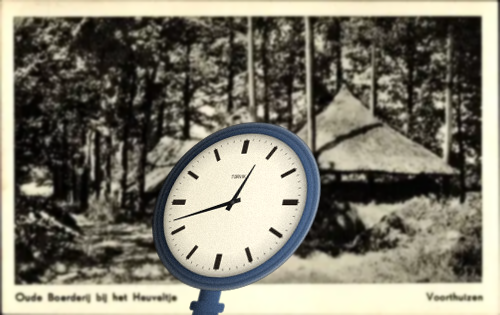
12:42
